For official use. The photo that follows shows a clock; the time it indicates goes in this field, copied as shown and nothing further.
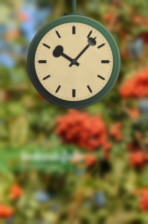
10:07
